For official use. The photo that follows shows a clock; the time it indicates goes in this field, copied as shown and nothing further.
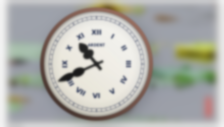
10:41
